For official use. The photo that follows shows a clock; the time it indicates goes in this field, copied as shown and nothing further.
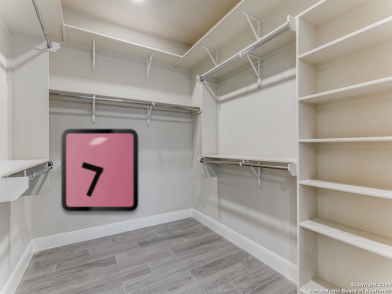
9:34
